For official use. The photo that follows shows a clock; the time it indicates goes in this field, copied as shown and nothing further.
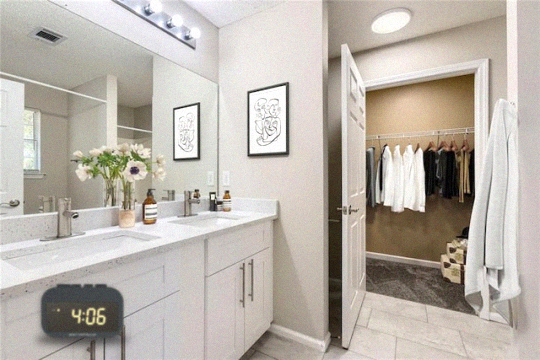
4:06
